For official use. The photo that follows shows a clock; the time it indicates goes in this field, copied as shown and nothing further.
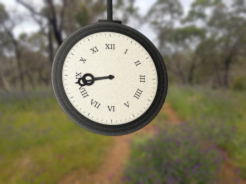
8:43
